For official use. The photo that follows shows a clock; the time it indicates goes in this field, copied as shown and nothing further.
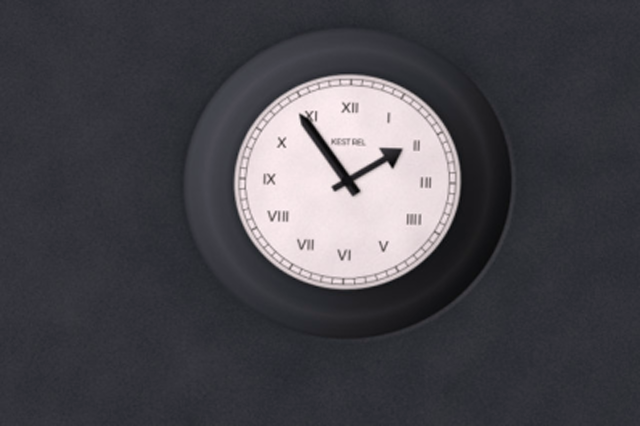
1:54
